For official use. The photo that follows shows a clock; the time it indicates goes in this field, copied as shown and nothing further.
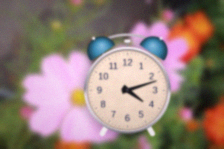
4:12
